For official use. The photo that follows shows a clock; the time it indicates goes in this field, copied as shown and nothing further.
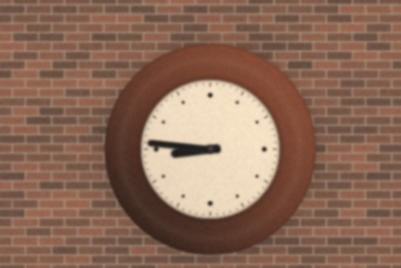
8:46
